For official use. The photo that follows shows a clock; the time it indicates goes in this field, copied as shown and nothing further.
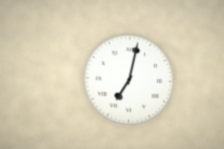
7:02
